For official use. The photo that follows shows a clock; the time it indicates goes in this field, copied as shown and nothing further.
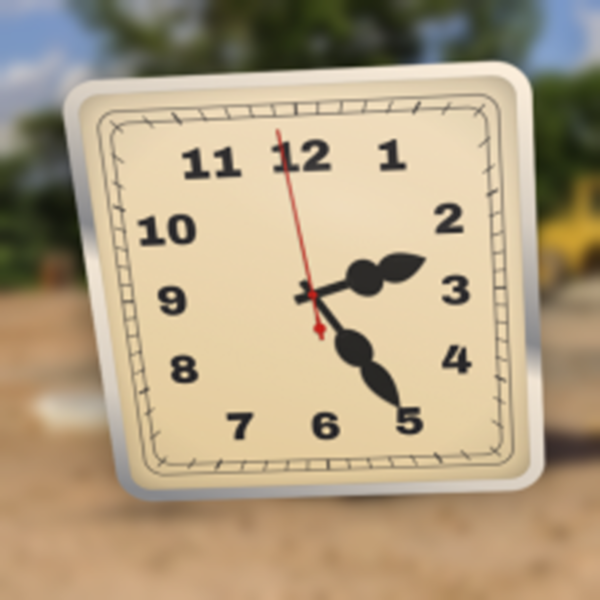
2:24:59
